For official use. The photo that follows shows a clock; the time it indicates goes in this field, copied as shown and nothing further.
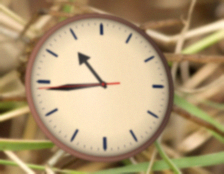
10:43:44
